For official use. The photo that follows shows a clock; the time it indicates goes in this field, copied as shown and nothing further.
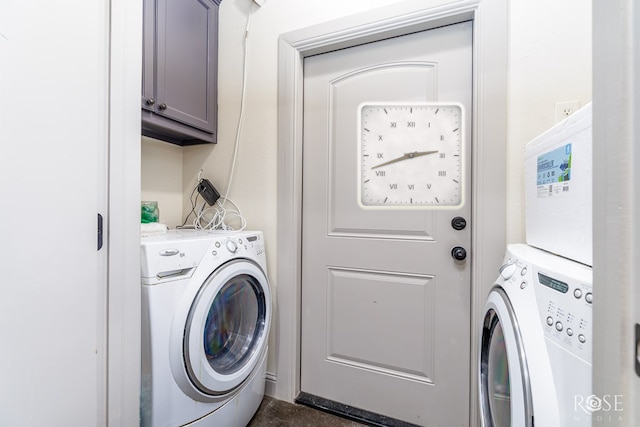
2:42
